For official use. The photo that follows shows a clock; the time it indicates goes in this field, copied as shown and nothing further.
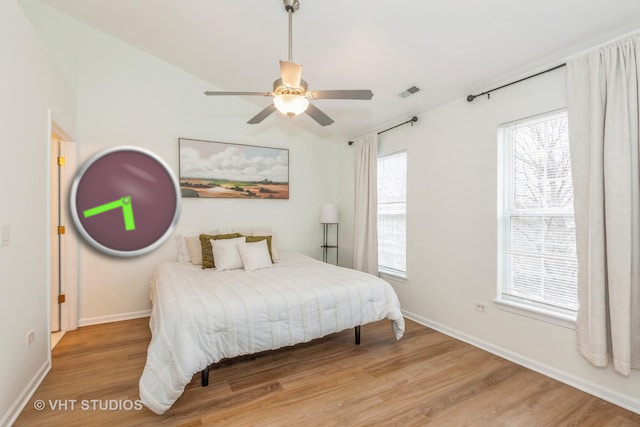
5:42
